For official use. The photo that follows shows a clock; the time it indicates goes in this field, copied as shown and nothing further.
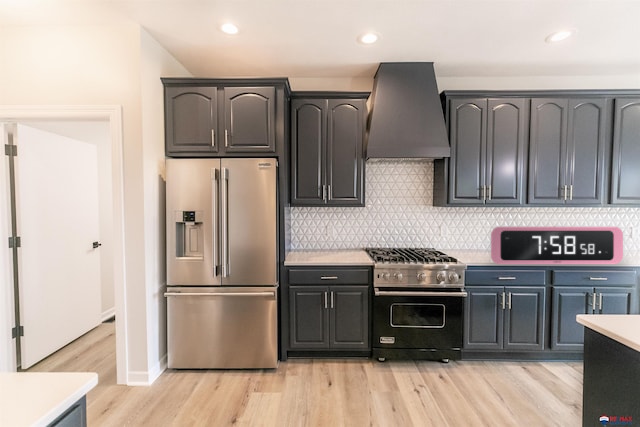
7:58:58
